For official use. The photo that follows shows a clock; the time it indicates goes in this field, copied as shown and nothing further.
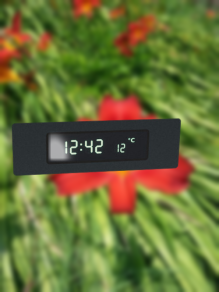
12:42
